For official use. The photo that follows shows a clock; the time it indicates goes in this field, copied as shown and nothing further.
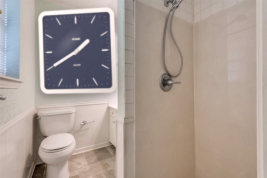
1:40
